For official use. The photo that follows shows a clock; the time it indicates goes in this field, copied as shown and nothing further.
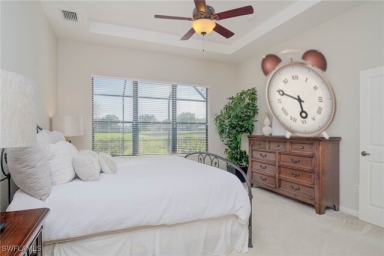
5:49
